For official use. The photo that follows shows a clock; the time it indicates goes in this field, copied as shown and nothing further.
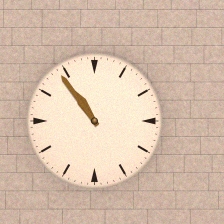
10:54
